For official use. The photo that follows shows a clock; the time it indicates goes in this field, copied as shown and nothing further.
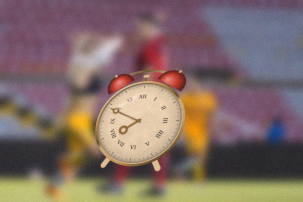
7:49
